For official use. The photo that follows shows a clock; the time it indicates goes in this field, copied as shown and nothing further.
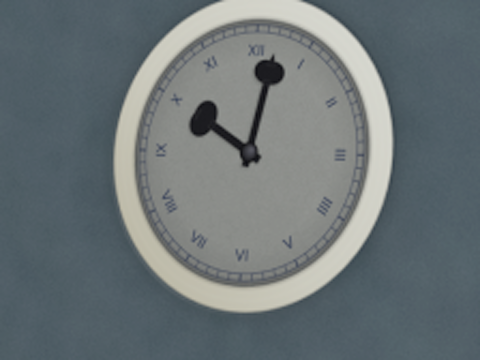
10:02
